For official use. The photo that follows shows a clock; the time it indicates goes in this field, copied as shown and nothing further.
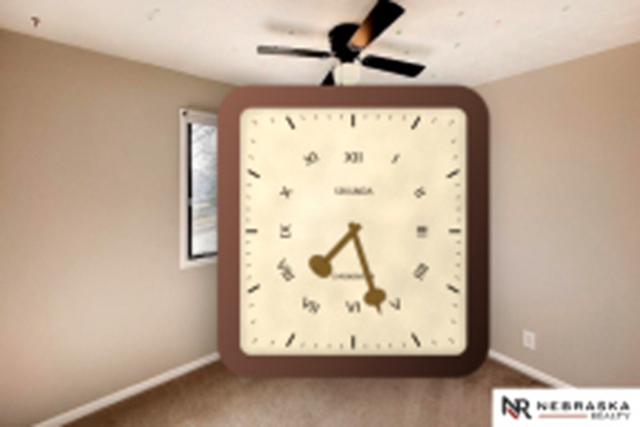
7:27
